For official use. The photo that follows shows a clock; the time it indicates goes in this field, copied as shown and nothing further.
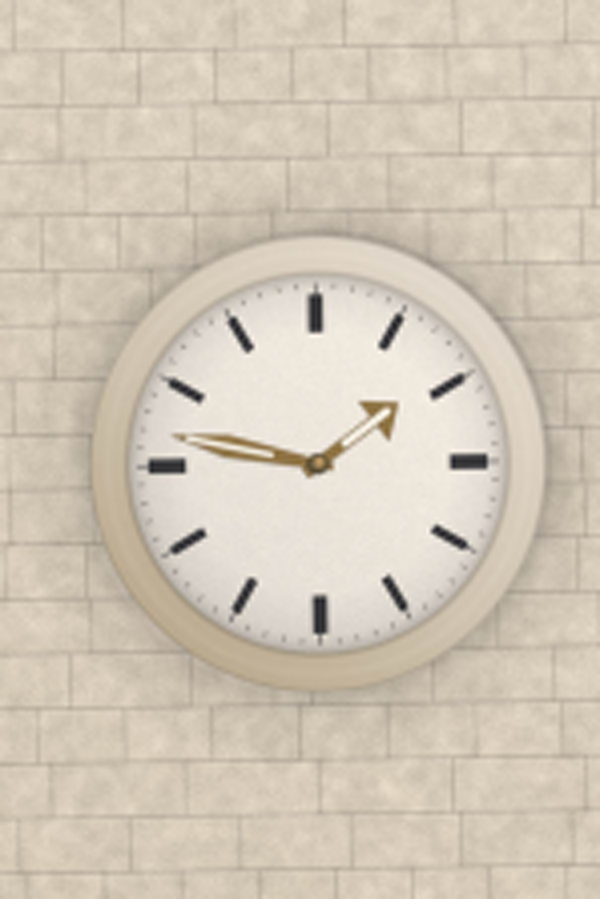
1:47
